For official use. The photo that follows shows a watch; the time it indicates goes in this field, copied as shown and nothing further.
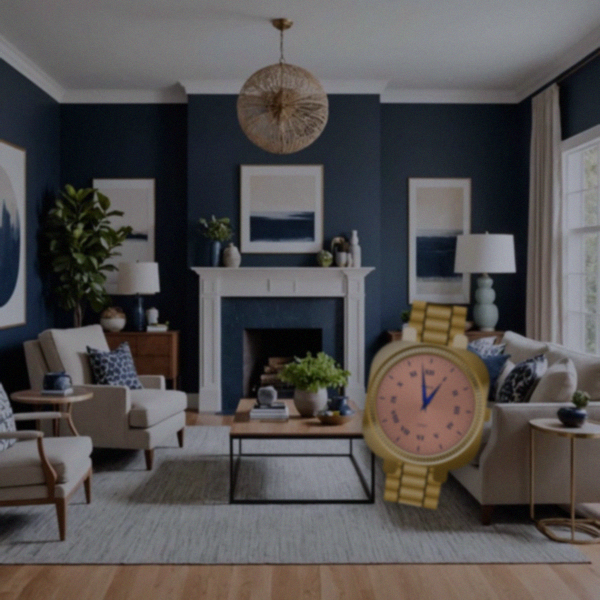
12:58
